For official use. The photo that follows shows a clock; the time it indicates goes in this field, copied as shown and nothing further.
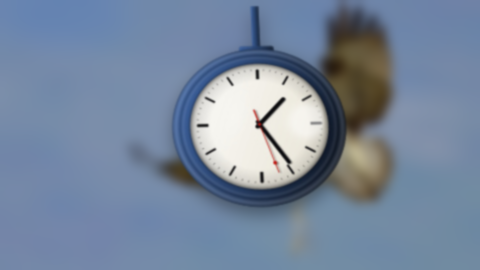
1:24:27
